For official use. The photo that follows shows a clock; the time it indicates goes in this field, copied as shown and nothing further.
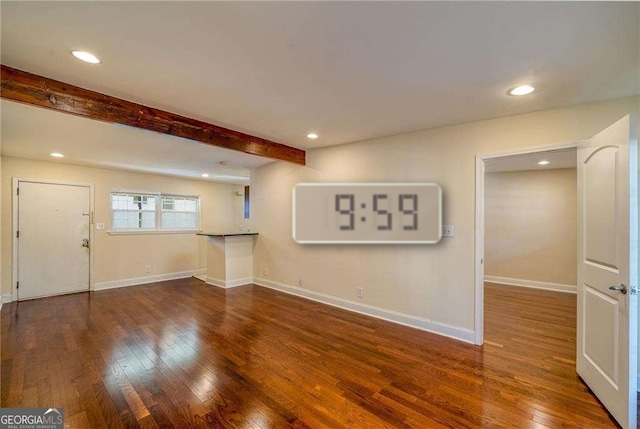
9:59
